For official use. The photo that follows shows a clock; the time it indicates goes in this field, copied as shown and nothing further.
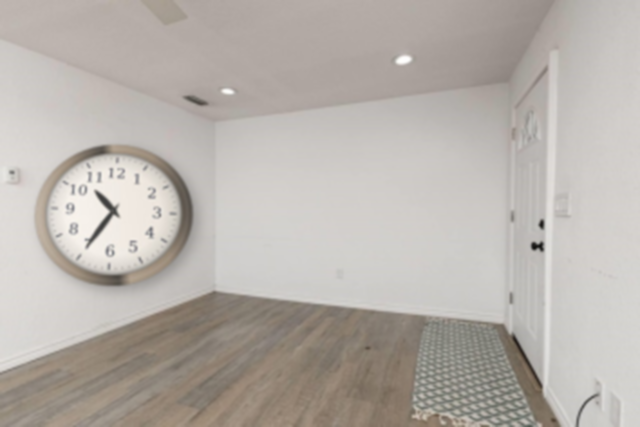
10:35
